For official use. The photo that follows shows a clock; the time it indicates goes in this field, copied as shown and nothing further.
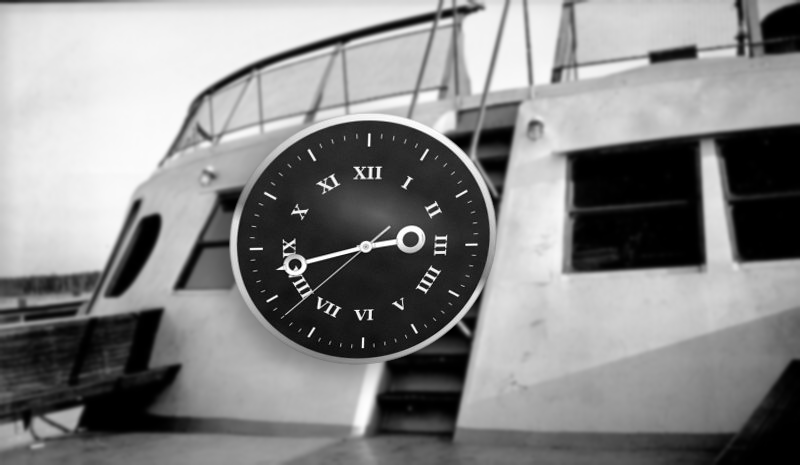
2:42:38
